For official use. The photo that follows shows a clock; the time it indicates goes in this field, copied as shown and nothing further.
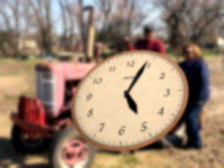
5:04
